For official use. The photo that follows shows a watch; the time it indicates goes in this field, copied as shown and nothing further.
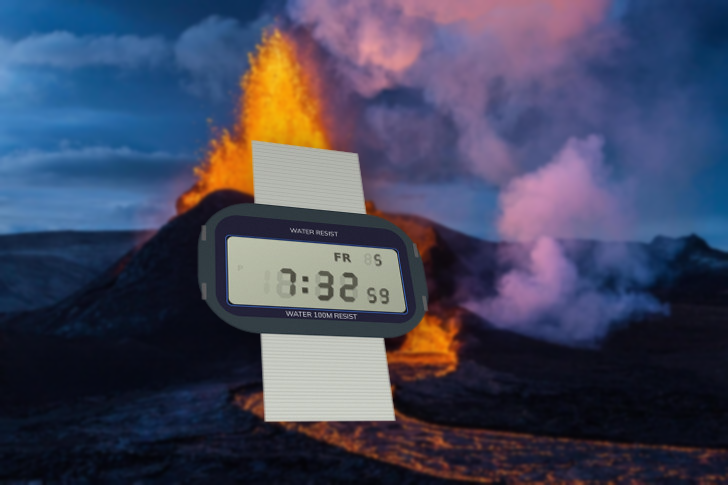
7:32:59
